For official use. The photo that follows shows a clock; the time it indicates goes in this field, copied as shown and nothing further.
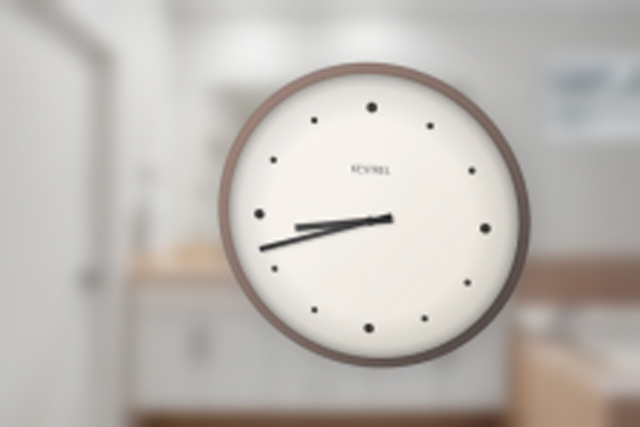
8:42
